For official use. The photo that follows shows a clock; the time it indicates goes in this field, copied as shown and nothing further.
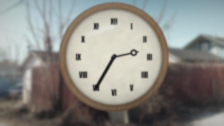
2:35
